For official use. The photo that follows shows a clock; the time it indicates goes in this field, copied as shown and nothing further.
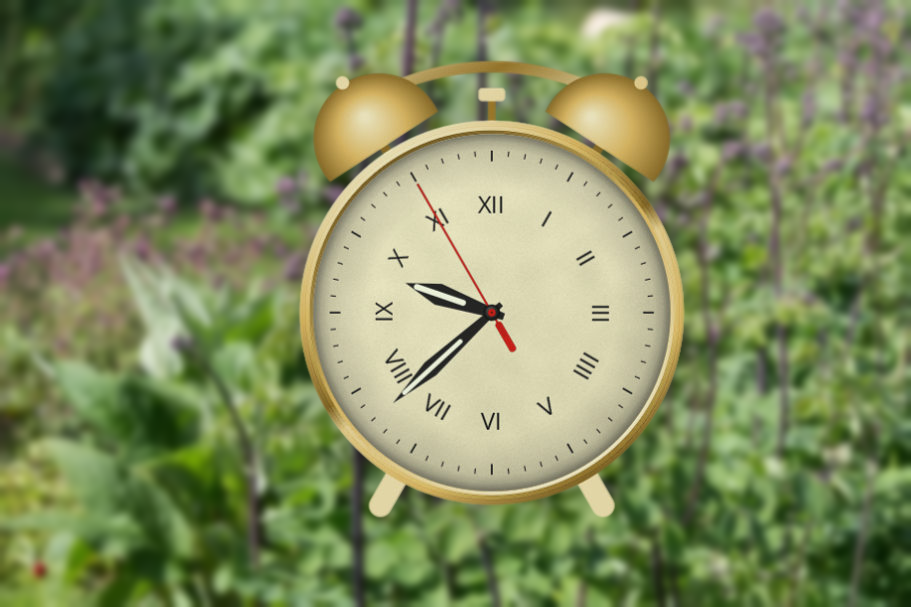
9:37:55
